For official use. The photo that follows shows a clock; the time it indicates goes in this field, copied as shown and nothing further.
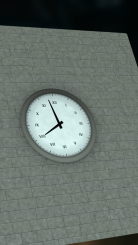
7:58
